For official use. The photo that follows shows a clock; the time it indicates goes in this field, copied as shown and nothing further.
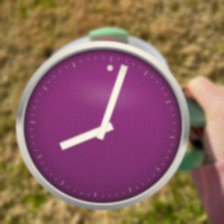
8:02
